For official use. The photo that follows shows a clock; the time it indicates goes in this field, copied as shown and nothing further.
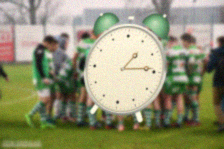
1:14
